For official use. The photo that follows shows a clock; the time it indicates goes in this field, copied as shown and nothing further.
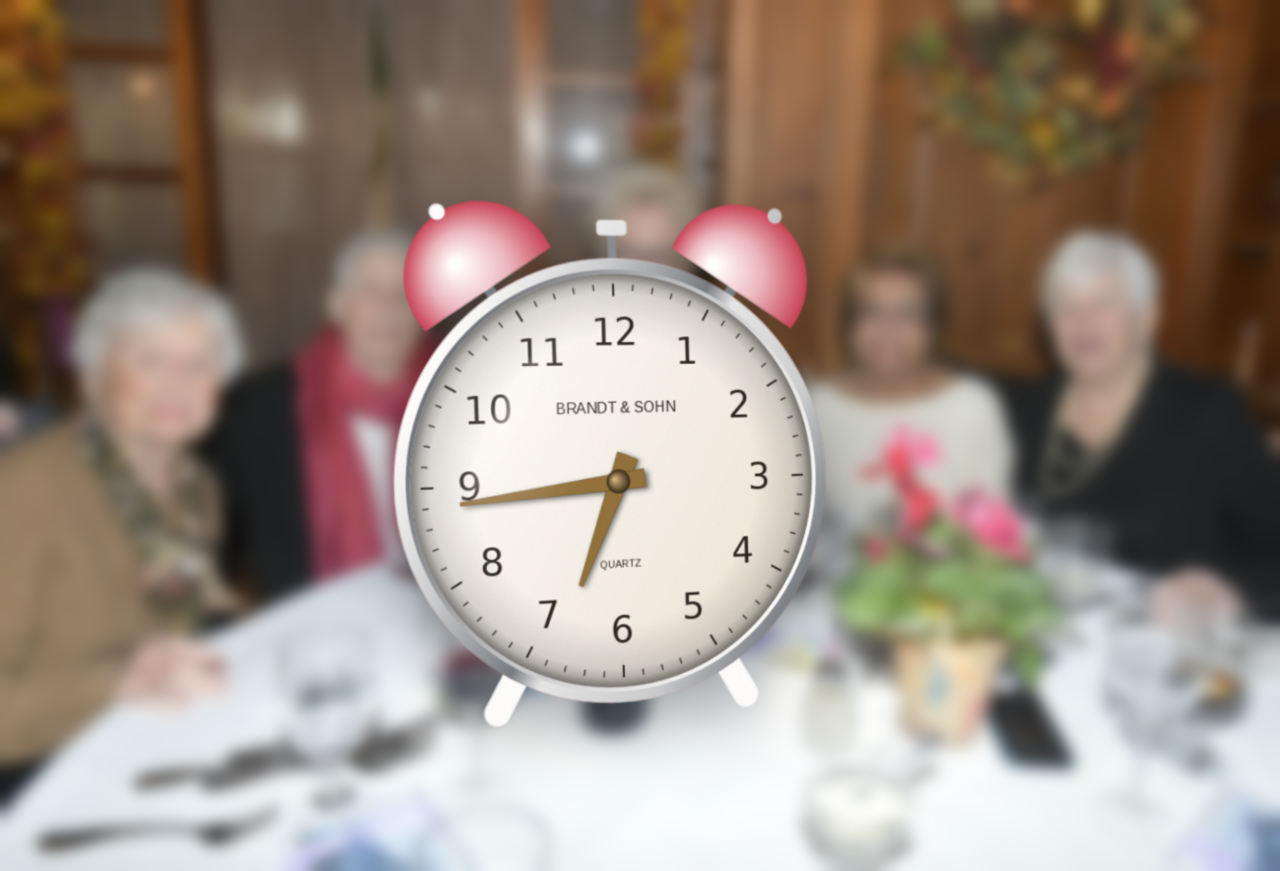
6:44
